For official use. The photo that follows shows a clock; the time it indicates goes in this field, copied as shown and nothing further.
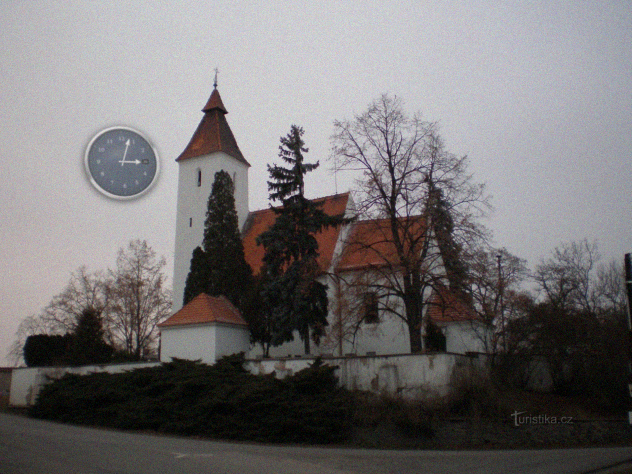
3:03
